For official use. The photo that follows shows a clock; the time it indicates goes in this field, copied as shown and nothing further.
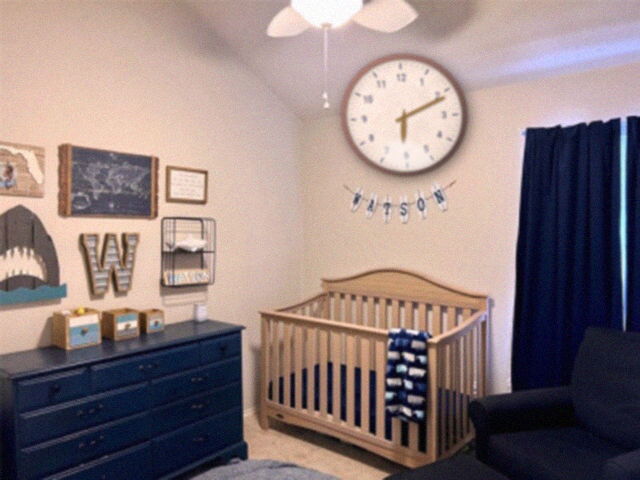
6:11
